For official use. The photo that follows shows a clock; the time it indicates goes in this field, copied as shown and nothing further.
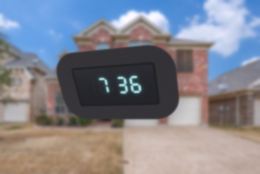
7:36
